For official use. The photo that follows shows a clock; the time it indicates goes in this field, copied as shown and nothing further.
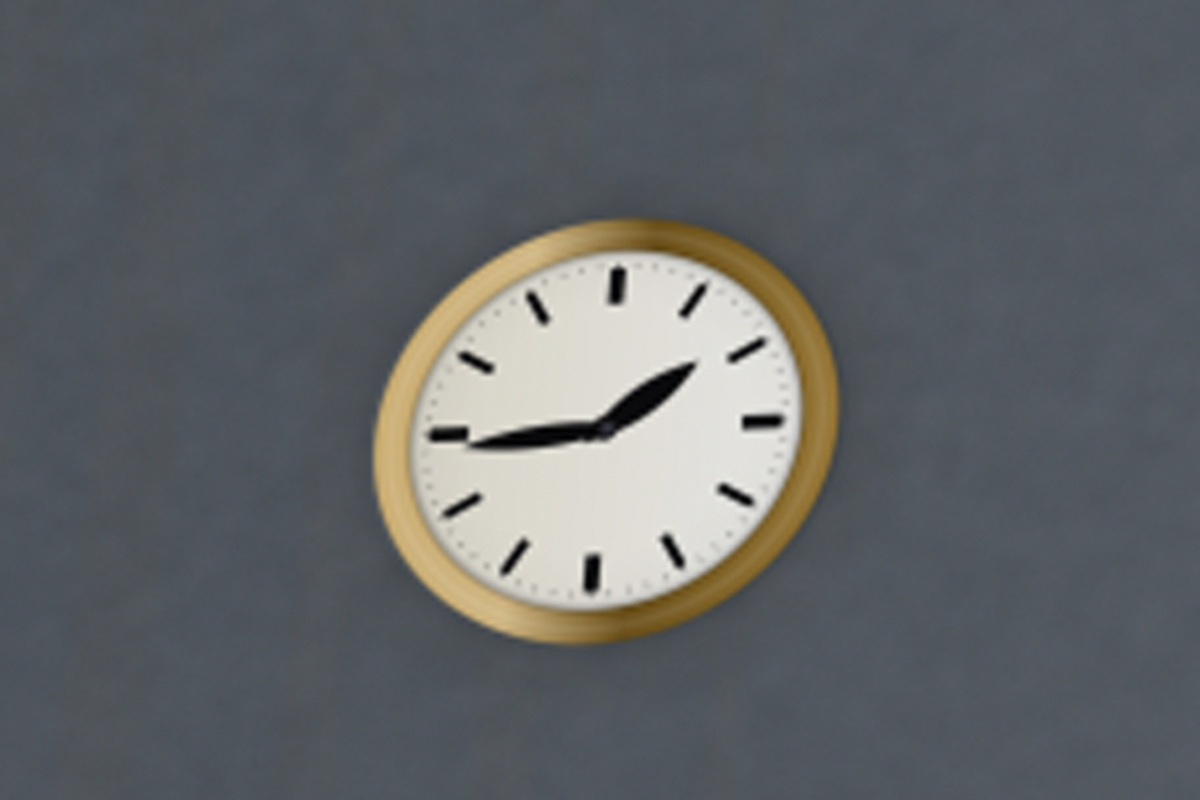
1:44
